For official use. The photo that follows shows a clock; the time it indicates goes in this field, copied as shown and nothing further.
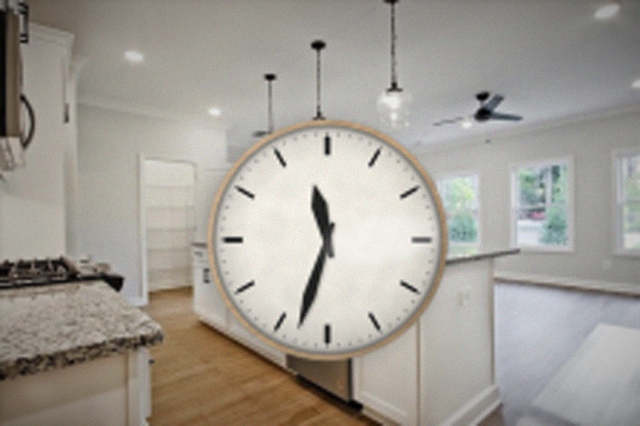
11:33
